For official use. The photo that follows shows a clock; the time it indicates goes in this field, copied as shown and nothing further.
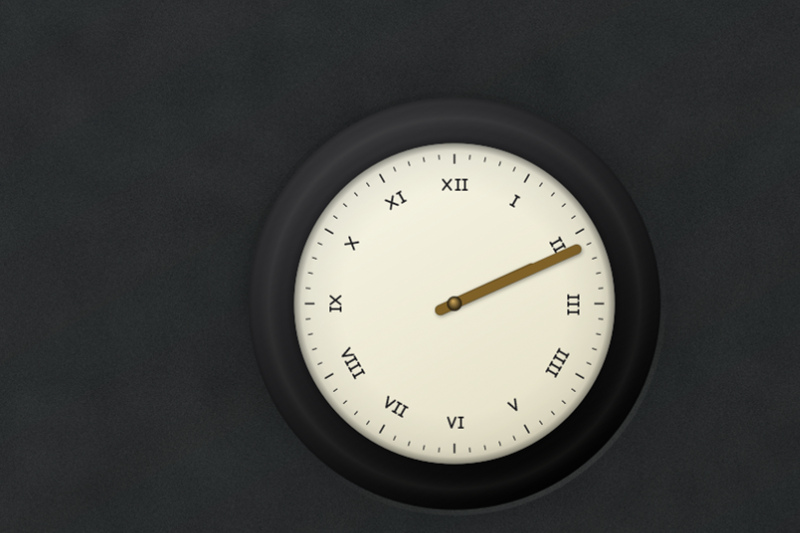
2:11
